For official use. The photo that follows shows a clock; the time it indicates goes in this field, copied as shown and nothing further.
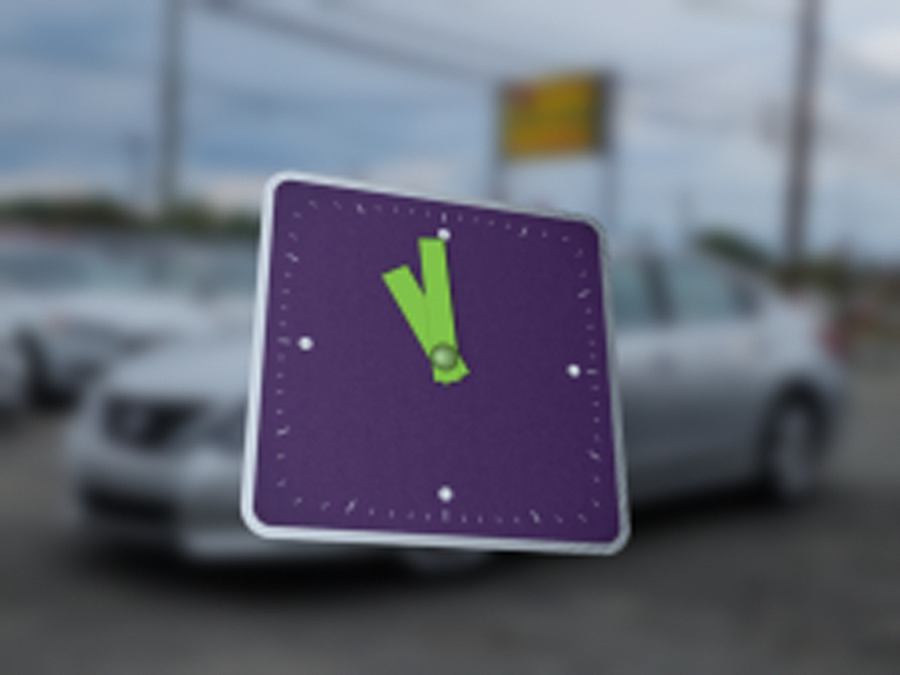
10:59
